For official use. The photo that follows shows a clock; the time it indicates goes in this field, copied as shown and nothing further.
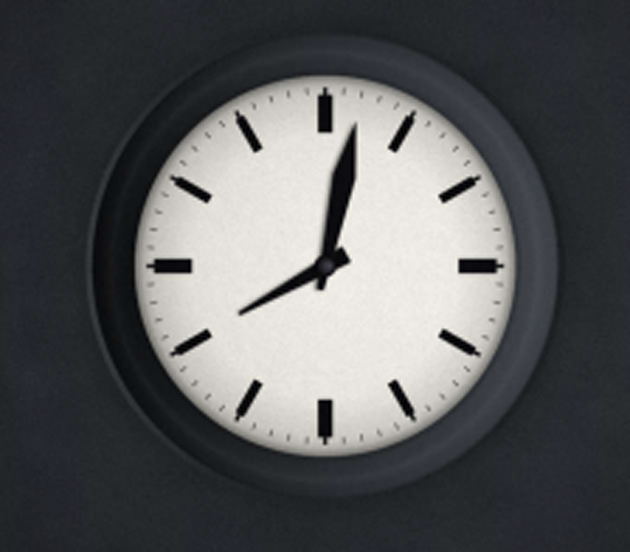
8:02
